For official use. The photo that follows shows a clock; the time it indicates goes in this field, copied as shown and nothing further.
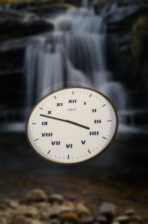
3:48
